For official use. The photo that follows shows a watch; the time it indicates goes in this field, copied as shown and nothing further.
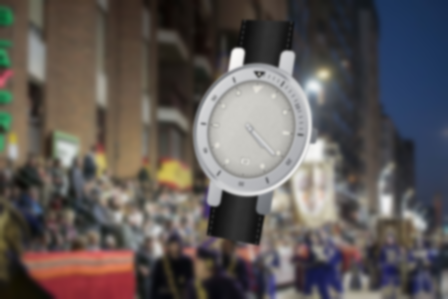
4:21
